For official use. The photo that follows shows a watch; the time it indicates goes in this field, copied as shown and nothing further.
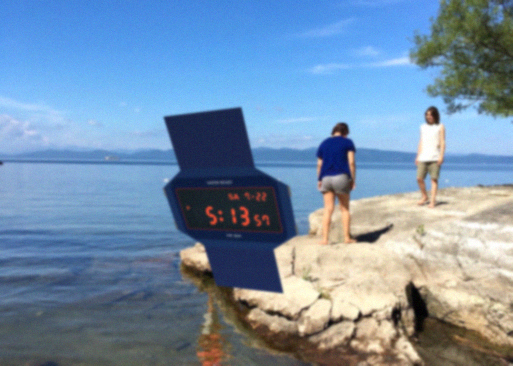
5:13
